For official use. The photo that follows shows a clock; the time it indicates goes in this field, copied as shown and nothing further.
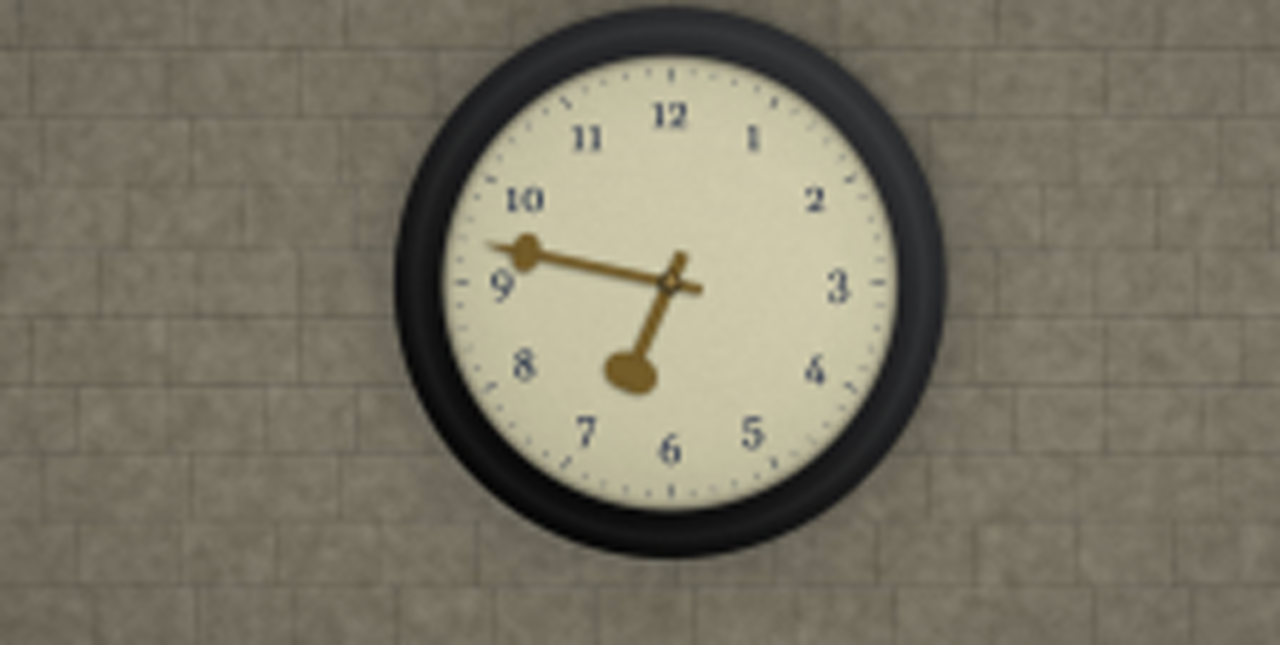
6:47
